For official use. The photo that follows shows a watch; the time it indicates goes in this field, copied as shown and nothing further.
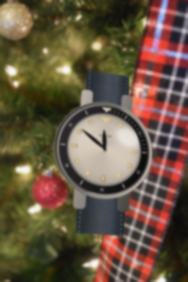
11:51
